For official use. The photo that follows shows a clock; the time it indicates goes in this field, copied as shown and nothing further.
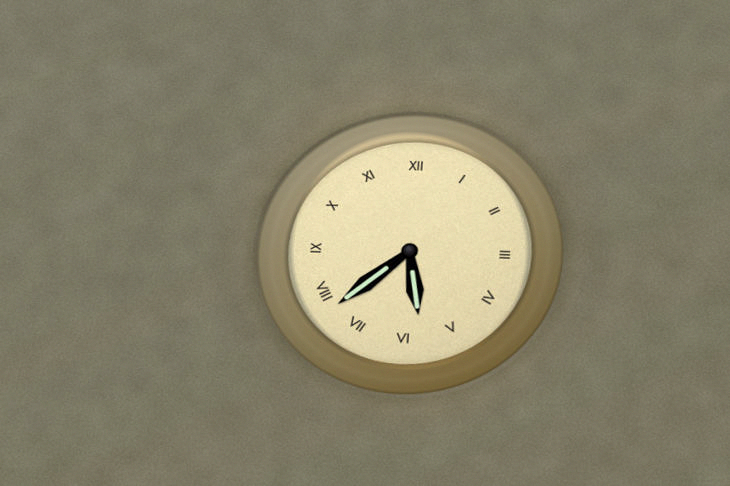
5:38
